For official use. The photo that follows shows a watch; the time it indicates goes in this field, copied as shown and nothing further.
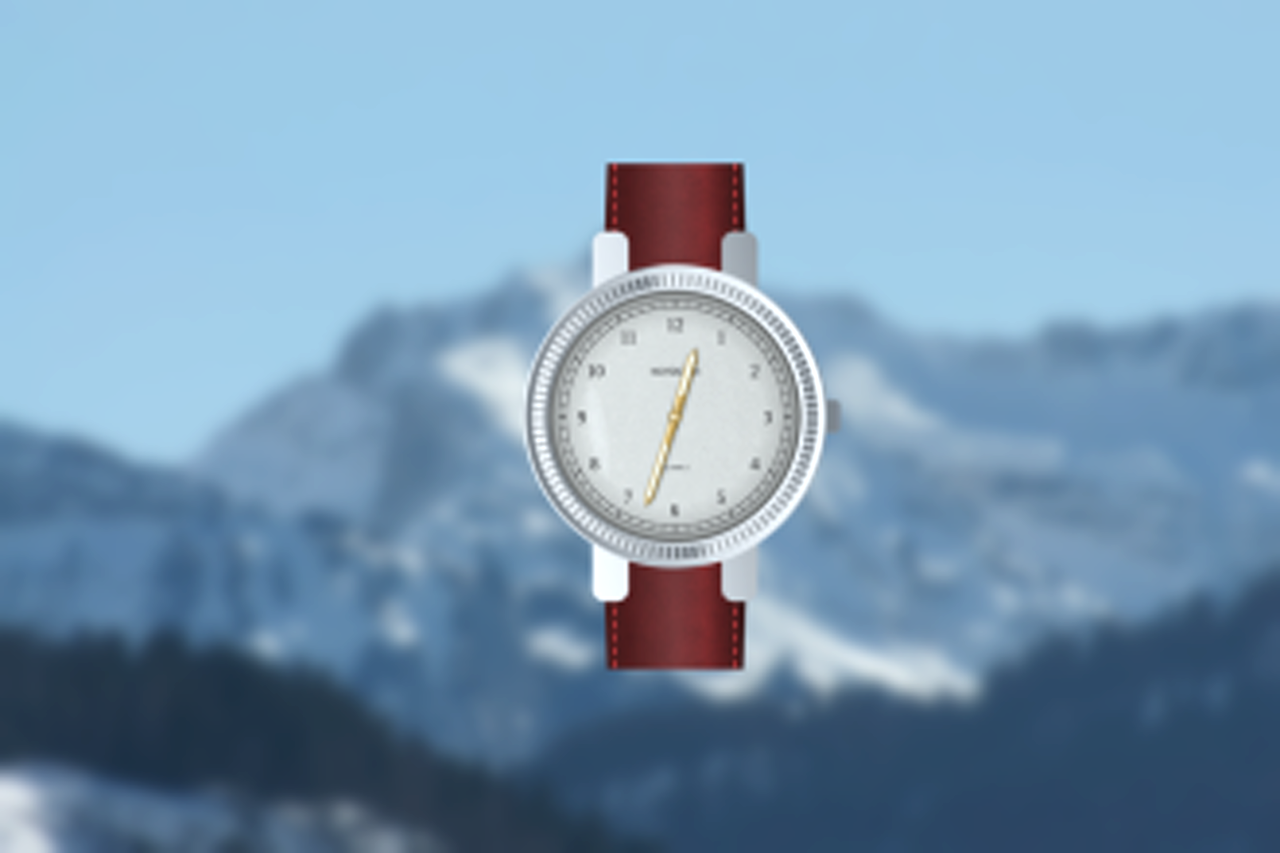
12:33
